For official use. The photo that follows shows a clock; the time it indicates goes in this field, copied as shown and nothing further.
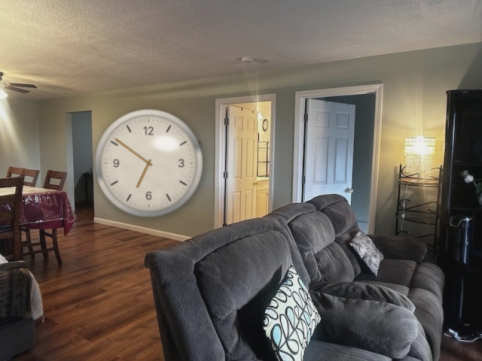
6:51
